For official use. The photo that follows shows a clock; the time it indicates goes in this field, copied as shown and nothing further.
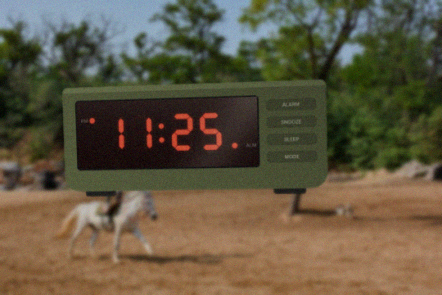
11:25
